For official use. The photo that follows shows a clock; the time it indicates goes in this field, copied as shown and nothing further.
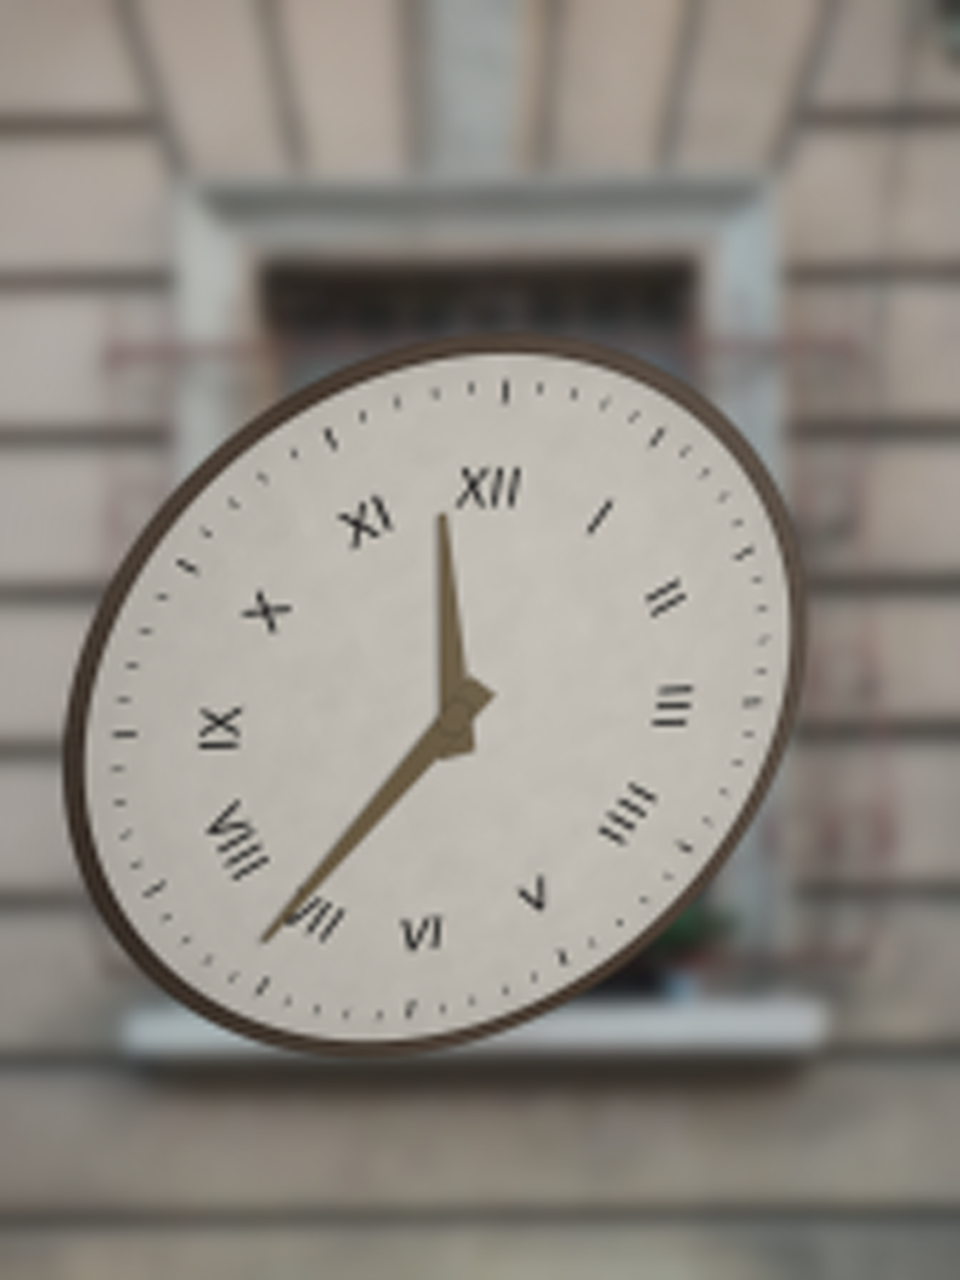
11:36
